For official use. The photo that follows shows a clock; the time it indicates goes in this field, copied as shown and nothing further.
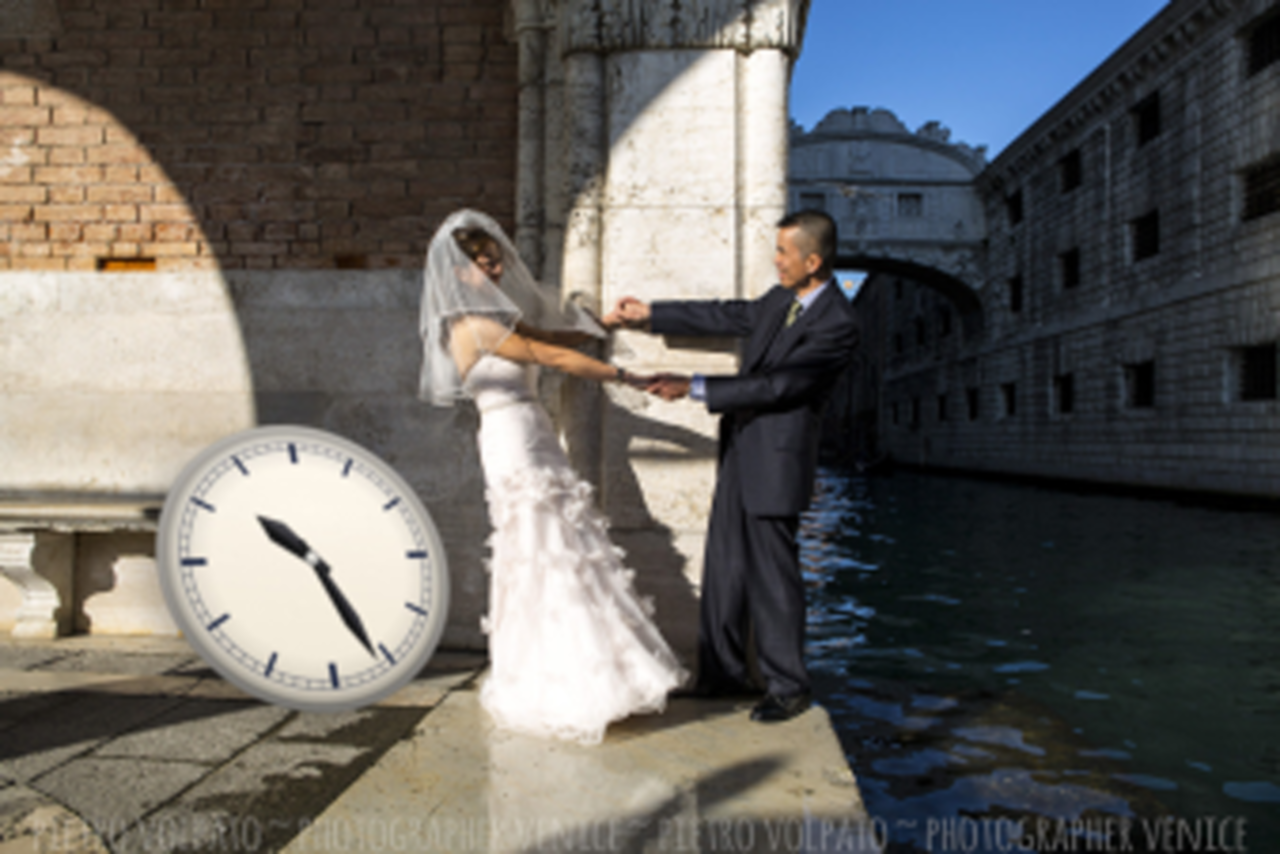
10:26
